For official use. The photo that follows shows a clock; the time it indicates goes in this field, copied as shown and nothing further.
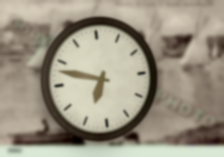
6:48
